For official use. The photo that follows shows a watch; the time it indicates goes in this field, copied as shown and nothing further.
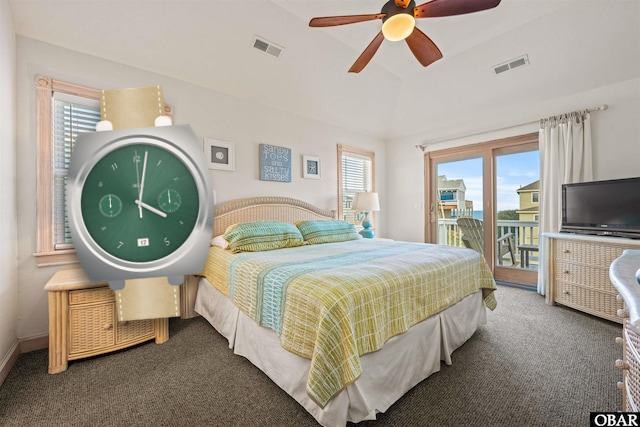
4:02
